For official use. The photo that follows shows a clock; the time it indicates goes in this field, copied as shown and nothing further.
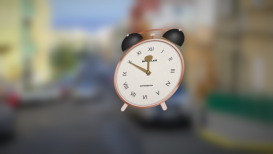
11:50
